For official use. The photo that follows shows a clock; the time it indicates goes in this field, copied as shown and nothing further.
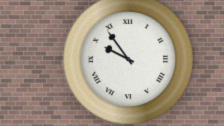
9:54
